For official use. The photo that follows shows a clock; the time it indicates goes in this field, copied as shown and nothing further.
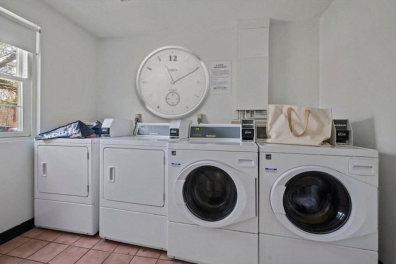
11:10
